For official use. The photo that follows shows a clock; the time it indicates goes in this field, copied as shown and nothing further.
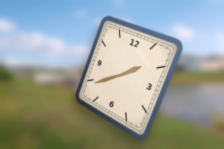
1:39
